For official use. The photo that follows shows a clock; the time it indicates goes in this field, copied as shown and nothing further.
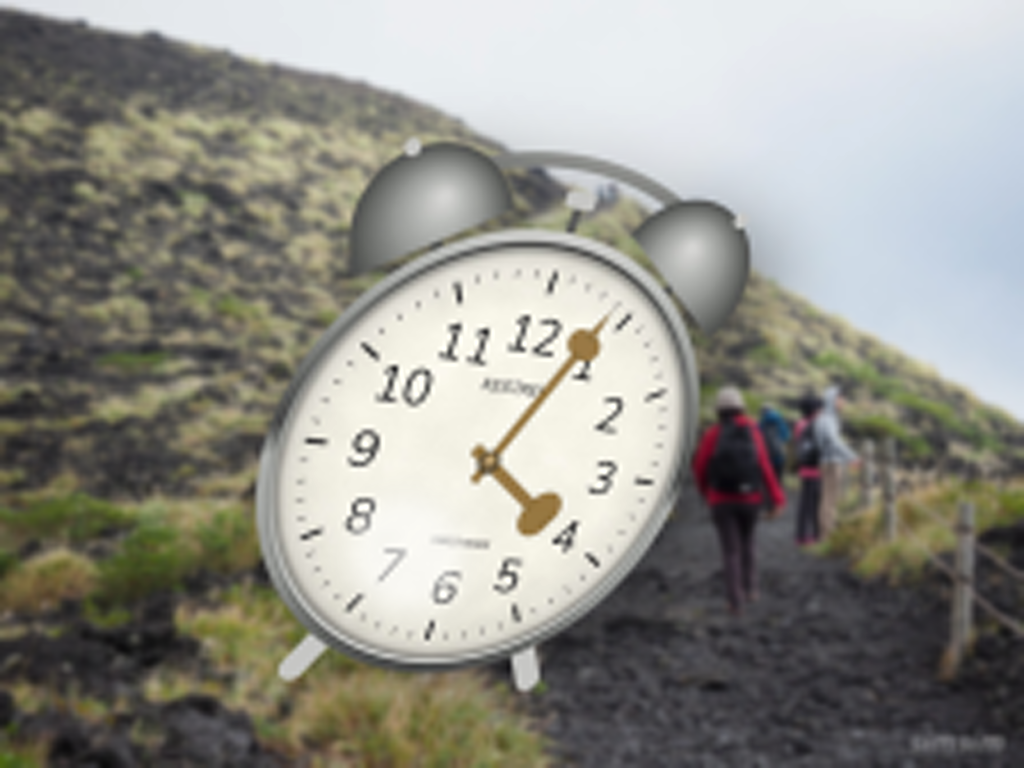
4:04
